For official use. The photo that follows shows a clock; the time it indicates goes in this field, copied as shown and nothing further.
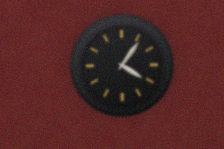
4:06
